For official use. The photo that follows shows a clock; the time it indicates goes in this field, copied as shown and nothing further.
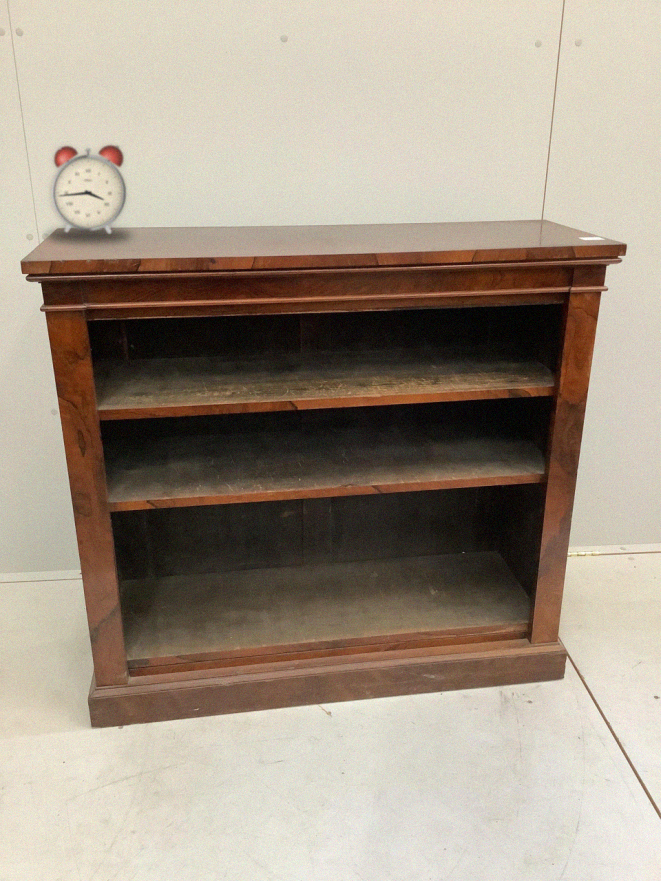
3:44
